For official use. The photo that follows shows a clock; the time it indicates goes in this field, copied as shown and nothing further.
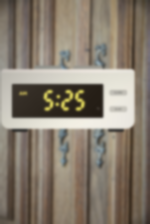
5:25
